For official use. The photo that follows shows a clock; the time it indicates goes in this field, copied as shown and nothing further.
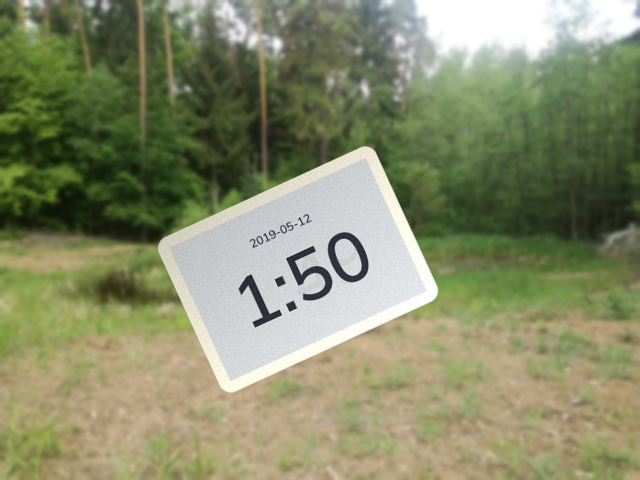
1:50
